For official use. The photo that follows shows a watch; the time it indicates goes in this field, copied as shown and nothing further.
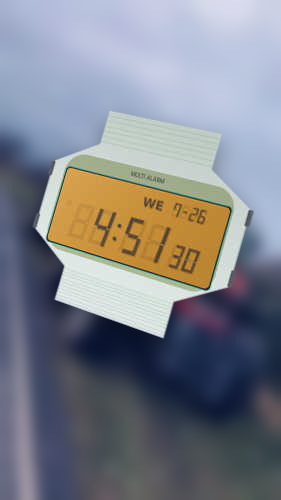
4:51:30
